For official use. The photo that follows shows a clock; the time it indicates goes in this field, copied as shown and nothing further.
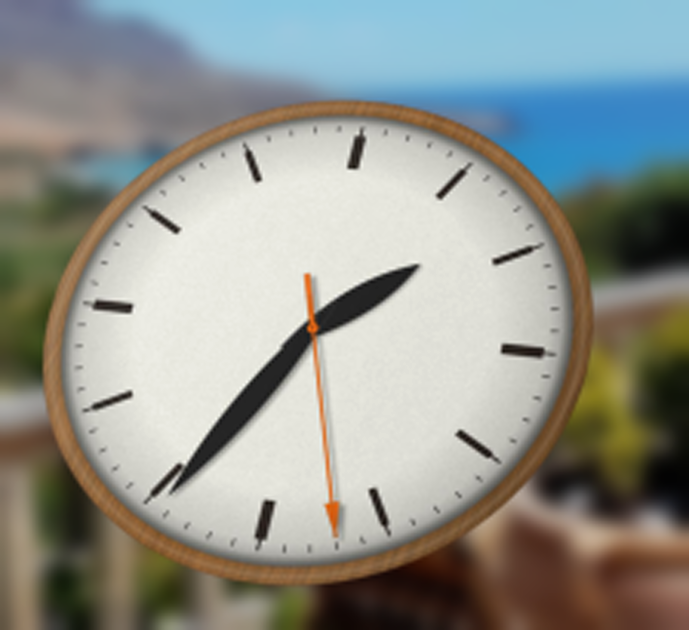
1:34:27
